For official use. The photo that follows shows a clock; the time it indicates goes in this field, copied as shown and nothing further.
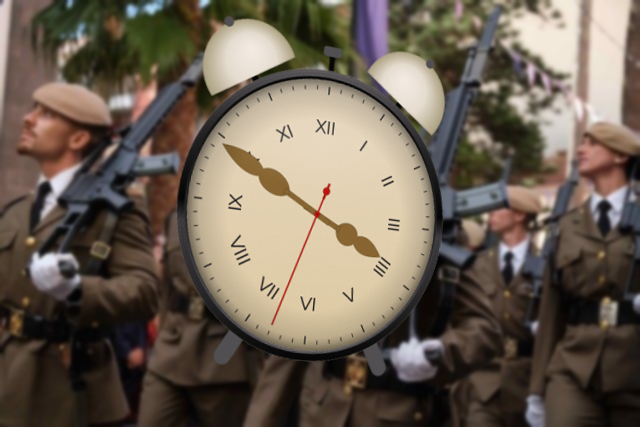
3:49:33
